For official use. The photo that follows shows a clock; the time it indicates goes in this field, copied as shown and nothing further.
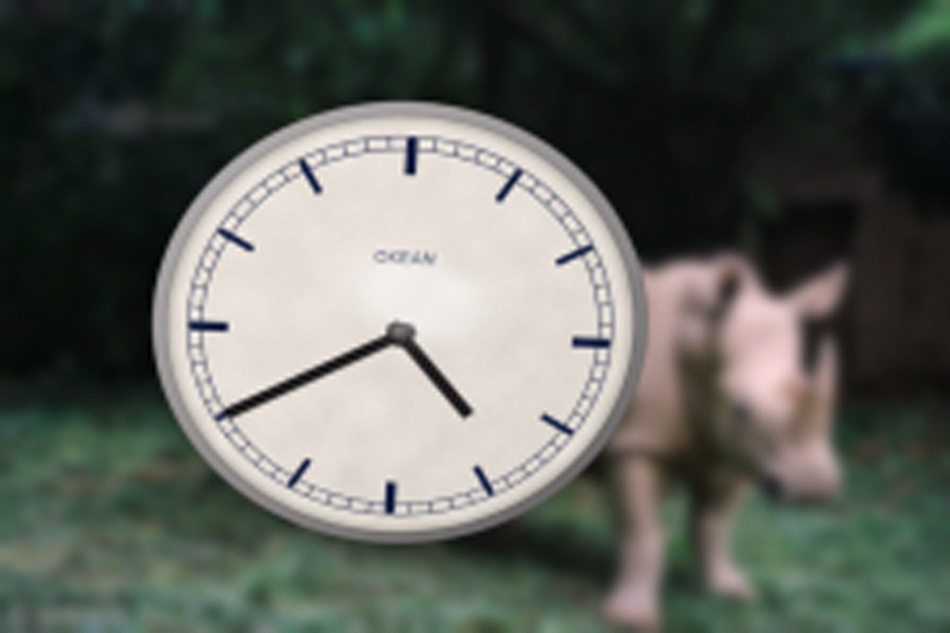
4:40
